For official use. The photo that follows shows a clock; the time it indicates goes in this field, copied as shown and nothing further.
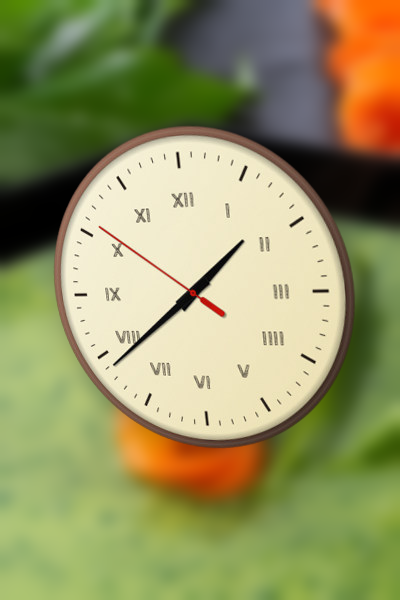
1:38:51
